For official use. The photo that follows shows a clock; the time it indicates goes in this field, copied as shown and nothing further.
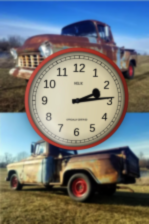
2:14
